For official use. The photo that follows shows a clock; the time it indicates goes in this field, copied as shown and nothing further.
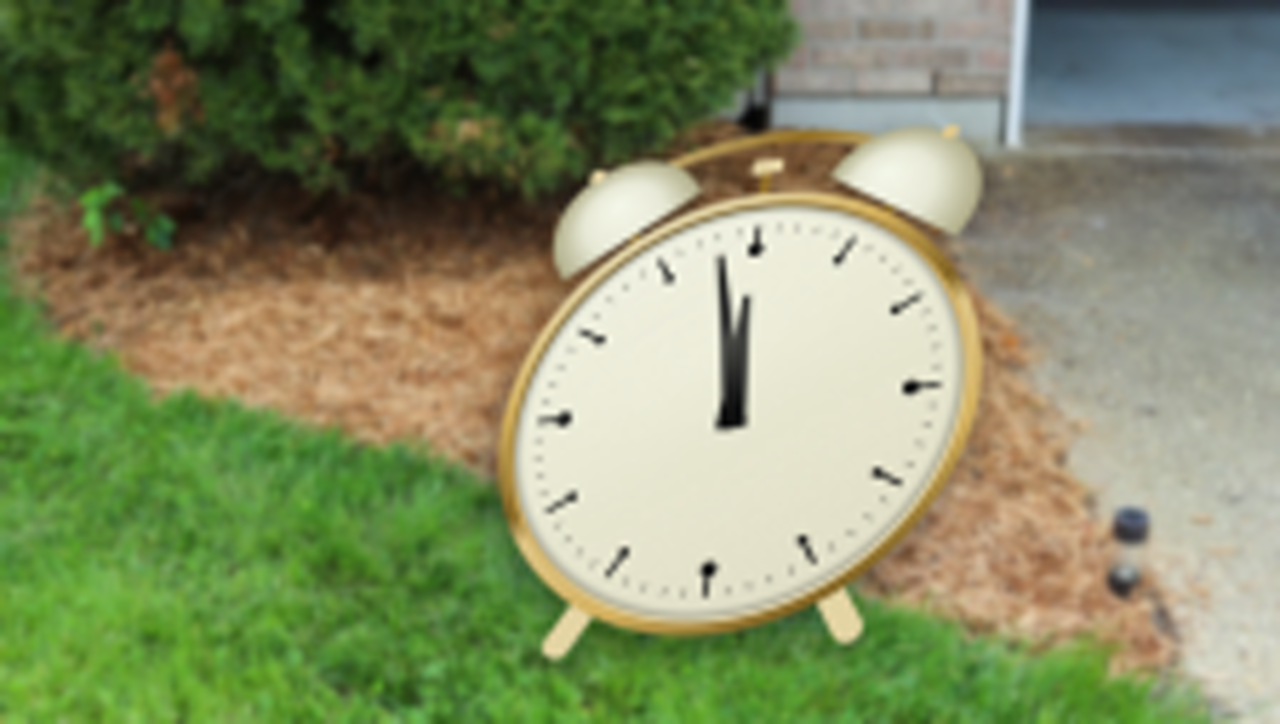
11:58
